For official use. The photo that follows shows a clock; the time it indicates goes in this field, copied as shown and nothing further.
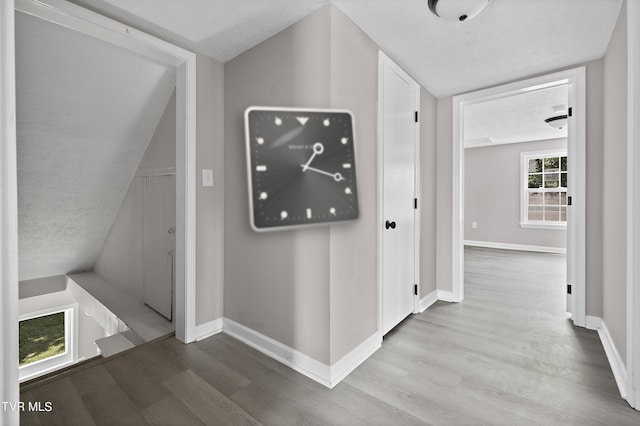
1:18
